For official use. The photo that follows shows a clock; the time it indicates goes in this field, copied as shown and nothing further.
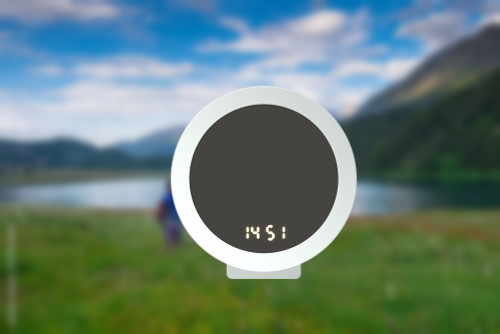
14:51
